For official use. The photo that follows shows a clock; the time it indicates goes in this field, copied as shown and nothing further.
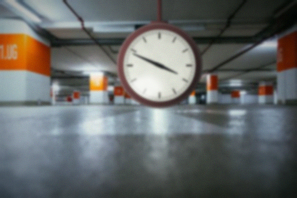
3:49
